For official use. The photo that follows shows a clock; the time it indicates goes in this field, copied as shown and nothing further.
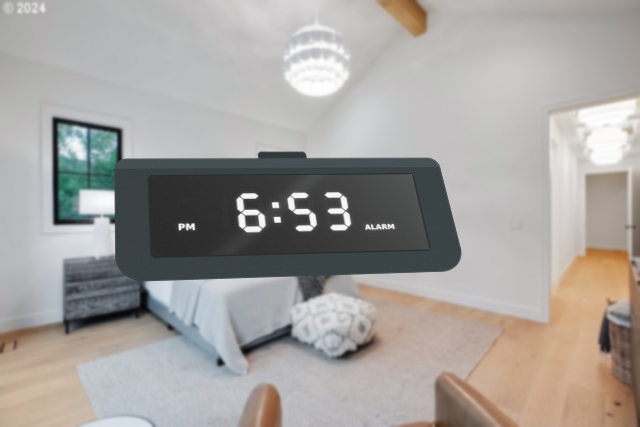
6:53
